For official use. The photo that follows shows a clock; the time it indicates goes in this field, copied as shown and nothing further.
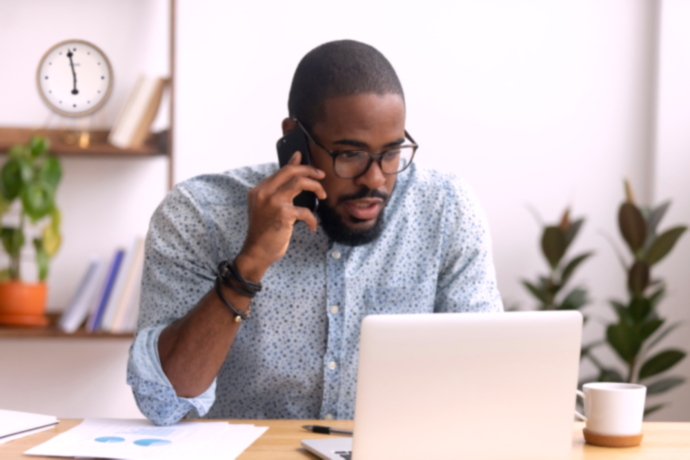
5:58
